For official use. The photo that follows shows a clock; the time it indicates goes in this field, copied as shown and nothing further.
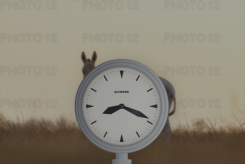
8:19
